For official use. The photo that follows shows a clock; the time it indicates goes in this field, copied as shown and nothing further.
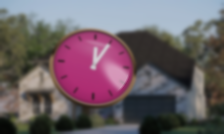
12:05
